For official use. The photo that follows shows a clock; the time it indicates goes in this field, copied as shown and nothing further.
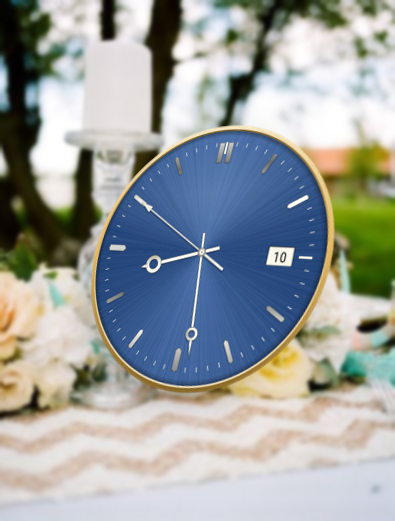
8:28:50
